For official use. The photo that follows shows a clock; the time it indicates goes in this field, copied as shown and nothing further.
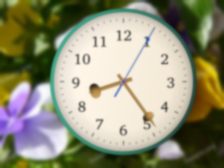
8:24:05
